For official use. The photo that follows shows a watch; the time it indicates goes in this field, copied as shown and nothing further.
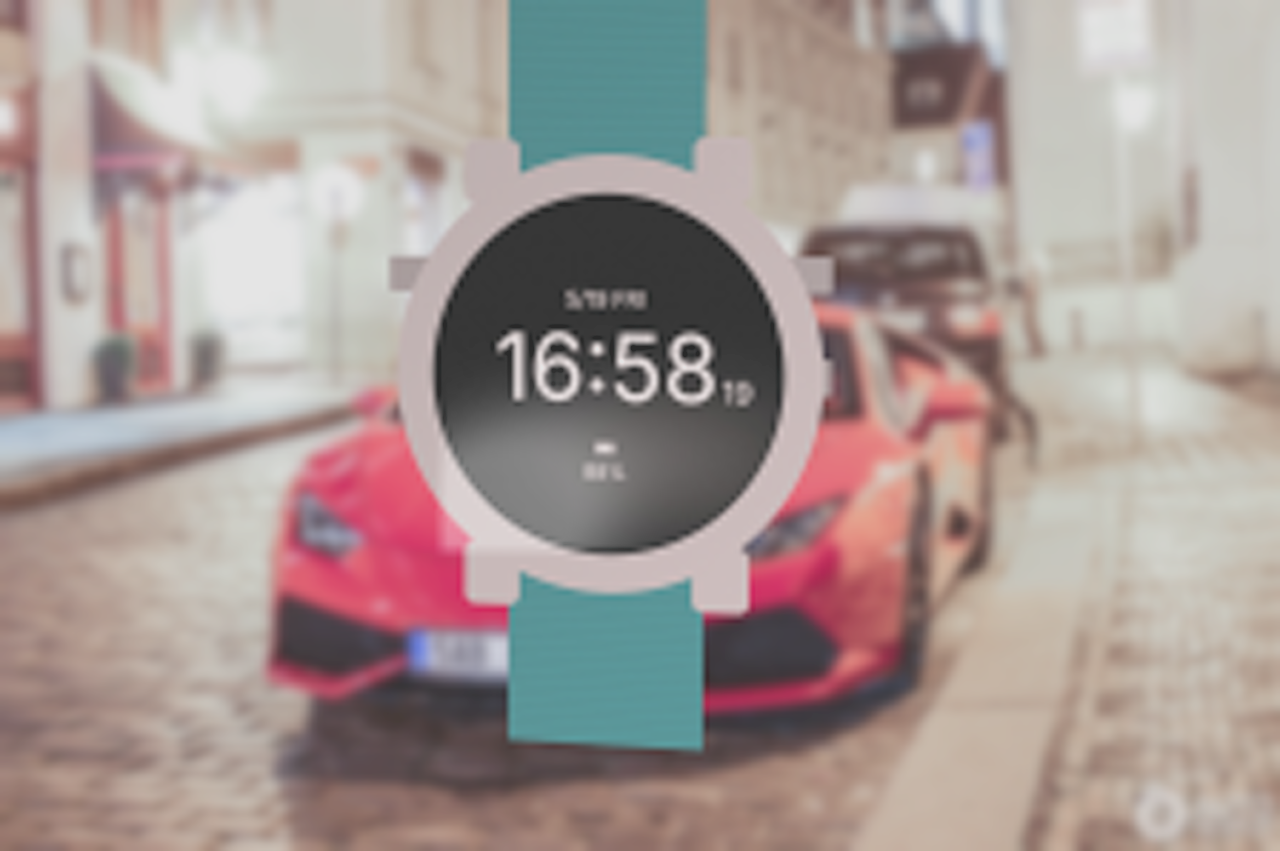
16:58
